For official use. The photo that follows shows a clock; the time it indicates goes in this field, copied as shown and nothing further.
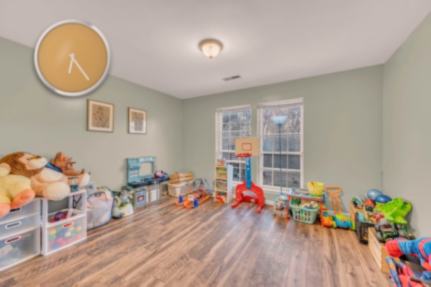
6:24
